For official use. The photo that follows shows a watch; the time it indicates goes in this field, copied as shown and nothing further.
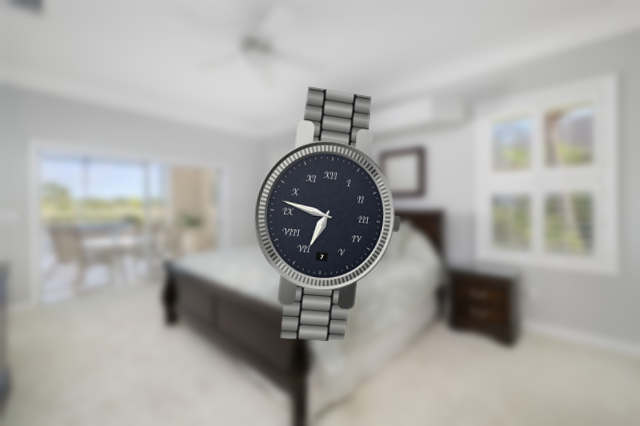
6:47
